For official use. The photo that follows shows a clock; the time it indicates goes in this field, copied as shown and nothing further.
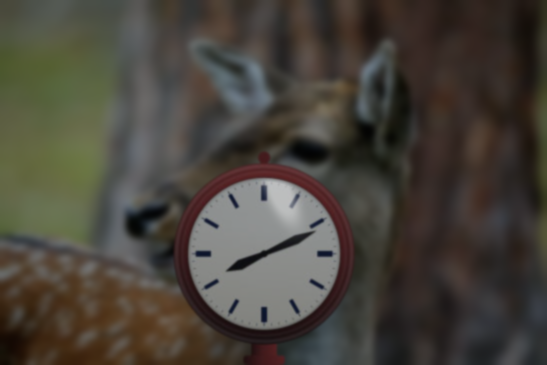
8:11
